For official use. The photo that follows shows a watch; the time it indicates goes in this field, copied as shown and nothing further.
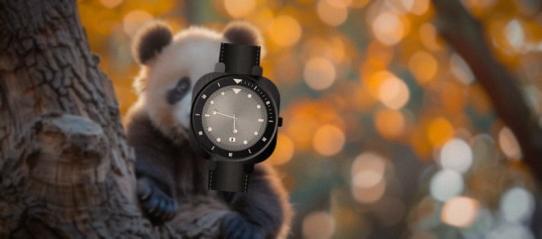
5:47
